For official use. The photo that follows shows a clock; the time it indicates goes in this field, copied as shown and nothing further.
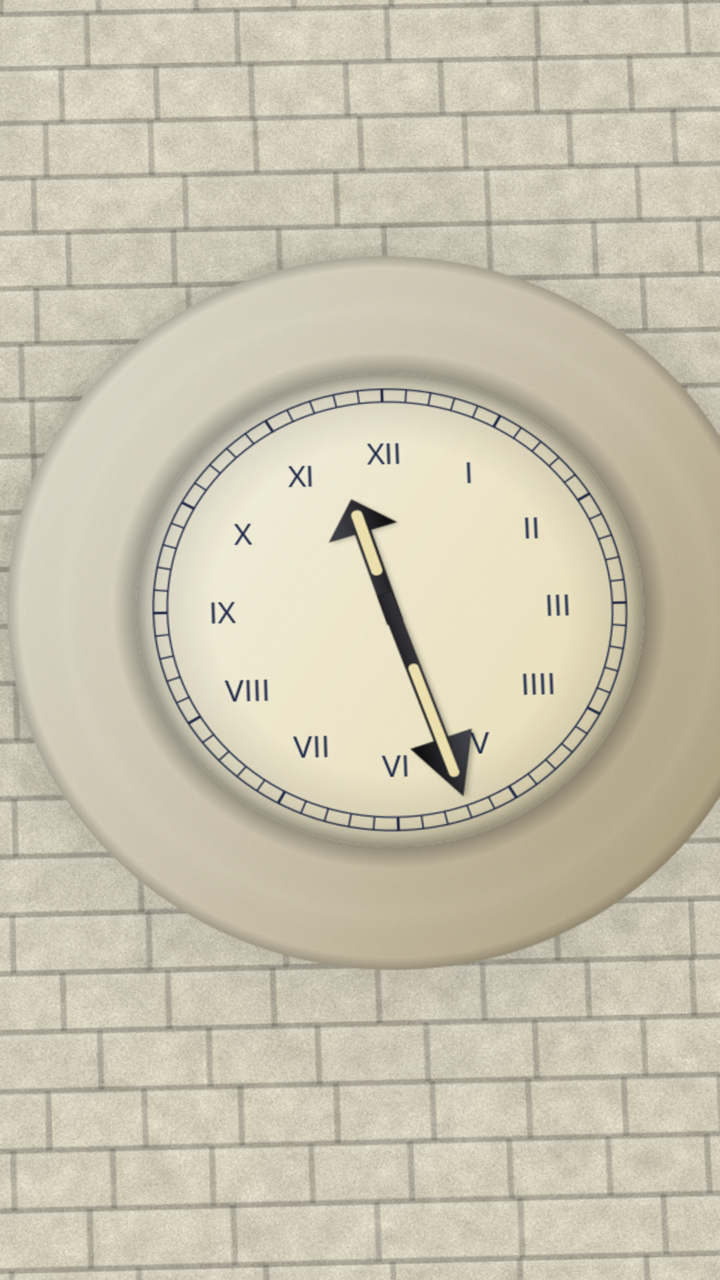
11:27
